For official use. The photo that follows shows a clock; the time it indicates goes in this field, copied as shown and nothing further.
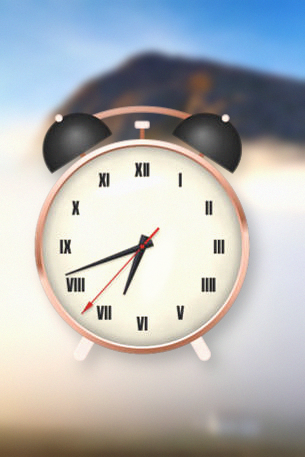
6:41:37
